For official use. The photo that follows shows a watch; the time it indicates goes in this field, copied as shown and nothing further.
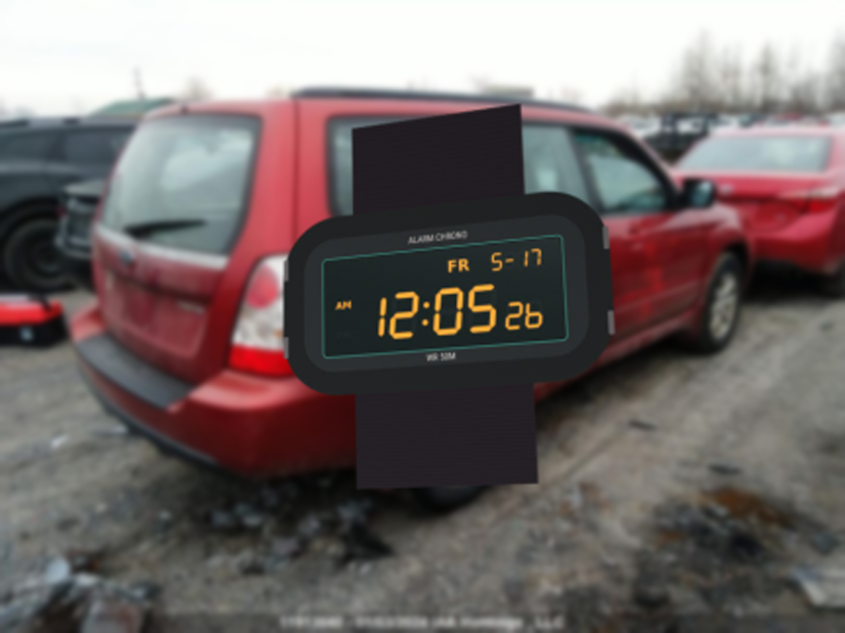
12:05:26
